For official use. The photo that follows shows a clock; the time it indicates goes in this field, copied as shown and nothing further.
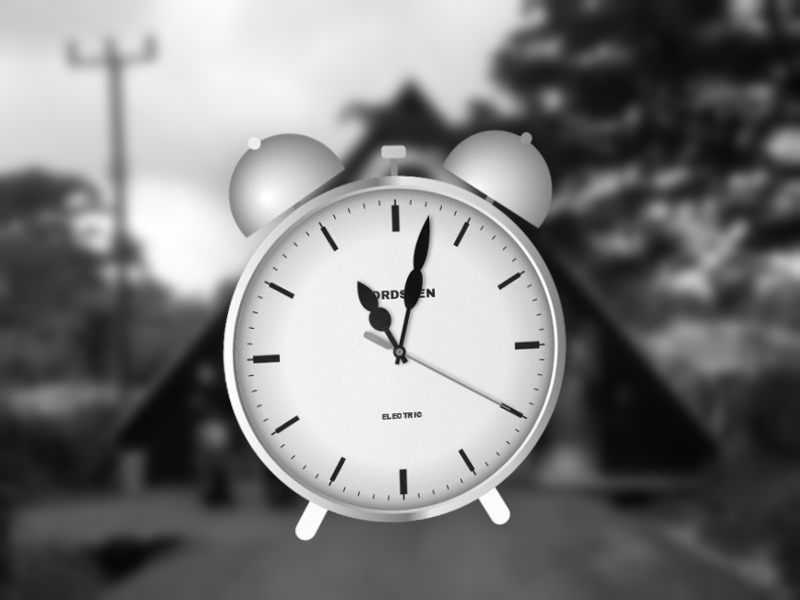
11:02:20
